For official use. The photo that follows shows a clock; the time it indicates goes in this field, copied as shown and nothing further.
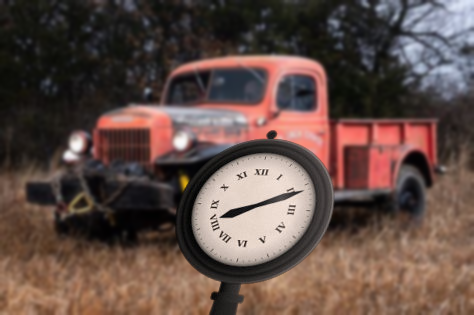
8:11
